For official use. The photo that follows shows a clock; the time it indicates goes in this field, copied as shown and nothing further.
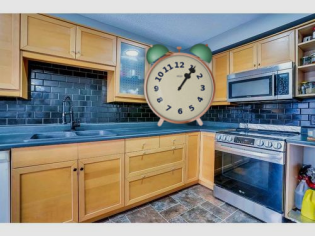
1:06
